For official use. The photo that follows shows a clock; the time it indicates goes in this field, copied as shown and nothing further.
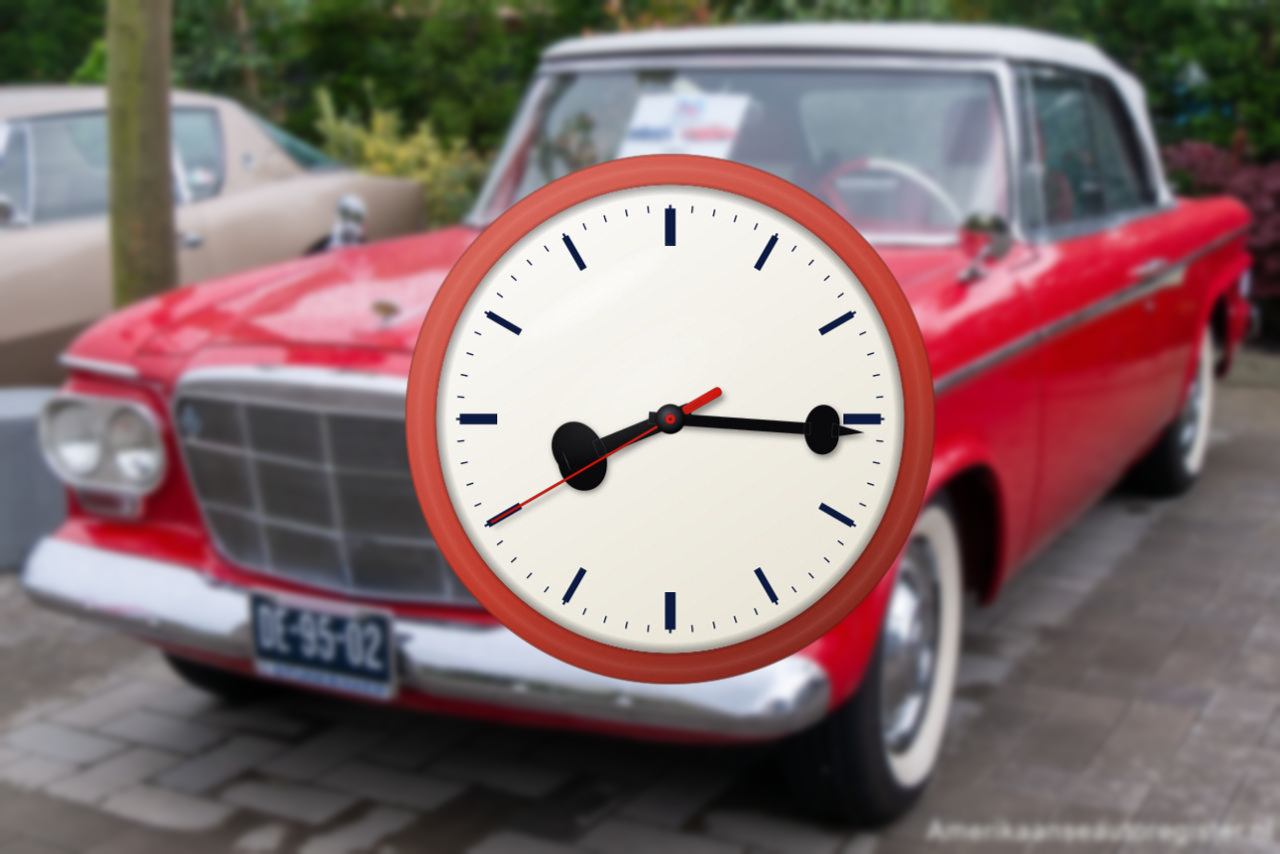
8:15:40
